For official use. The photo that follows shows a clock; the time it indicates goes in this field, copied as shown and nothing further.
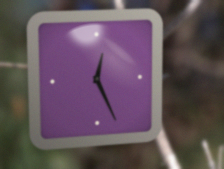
12:26
